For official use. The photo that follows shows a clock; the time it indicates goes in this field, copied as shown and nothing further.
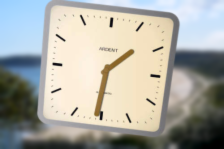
1:31
